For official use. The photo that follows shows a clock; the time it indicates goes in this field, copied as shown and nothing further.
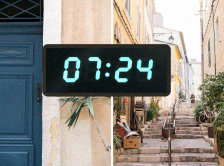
7:24
